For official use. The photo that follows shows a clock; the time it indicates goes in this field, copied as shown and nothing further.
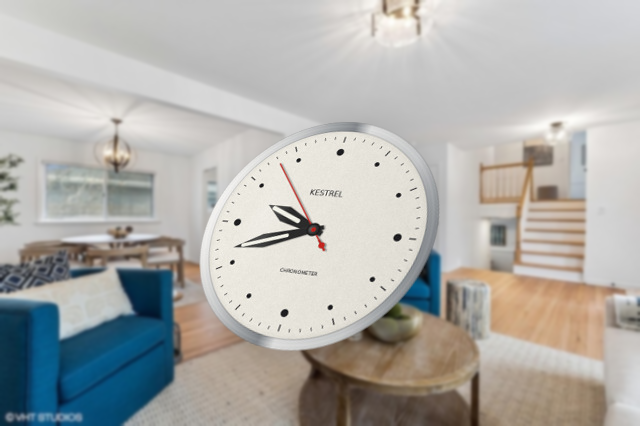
9:41:53
